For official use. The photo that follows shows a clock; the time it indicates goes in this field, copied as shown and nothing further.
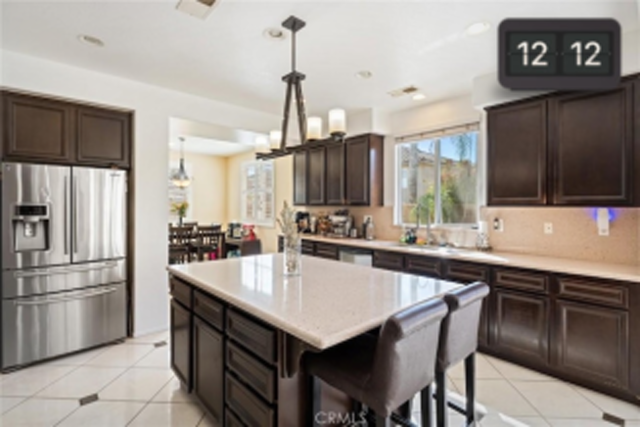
12:12
